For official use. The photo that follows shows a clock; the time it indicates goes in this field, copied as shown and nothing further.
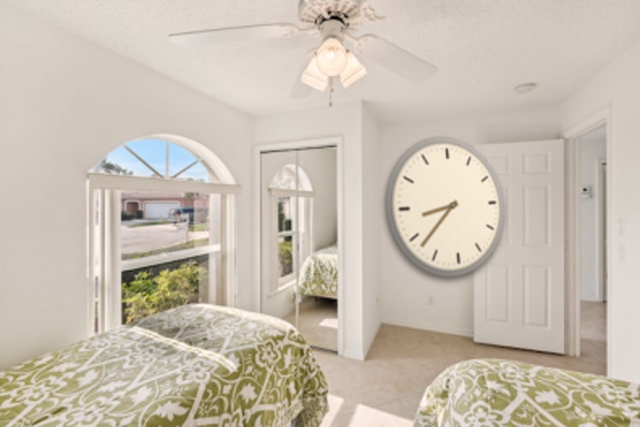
8:38
